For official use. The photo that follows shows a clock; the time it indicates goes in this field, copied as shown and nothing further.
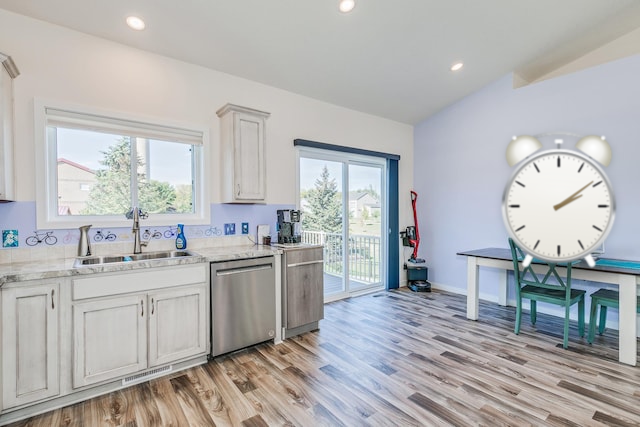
2:09
